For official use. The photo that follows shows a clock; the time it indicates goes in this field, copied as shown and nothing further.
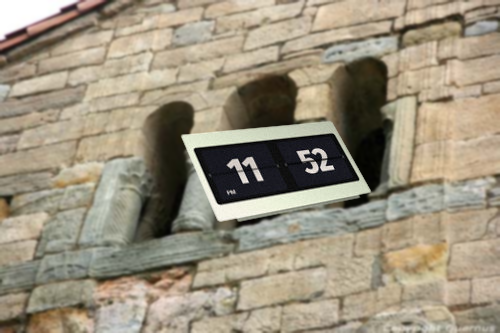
11:52
